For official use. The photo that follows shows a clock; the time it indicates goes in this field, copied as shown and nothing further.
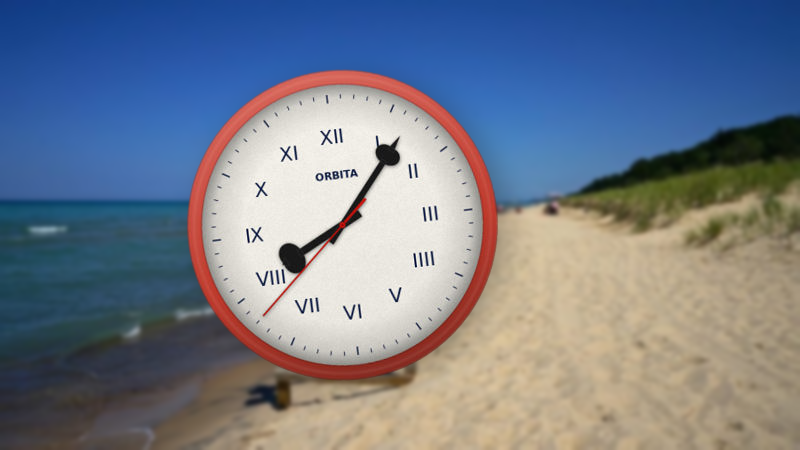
8:06:38
